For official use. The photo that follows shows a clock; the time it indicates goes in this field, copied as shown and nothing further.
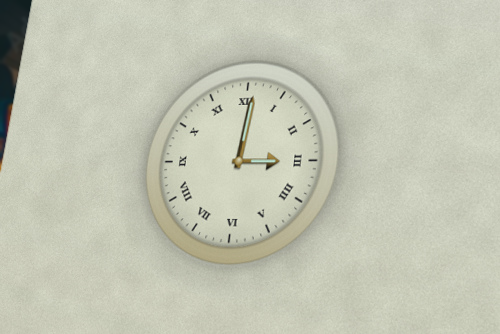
3:01
